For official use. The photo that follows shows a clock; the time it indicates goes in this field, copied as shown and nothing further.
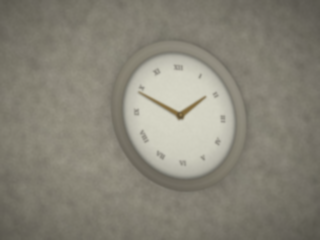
1:49
